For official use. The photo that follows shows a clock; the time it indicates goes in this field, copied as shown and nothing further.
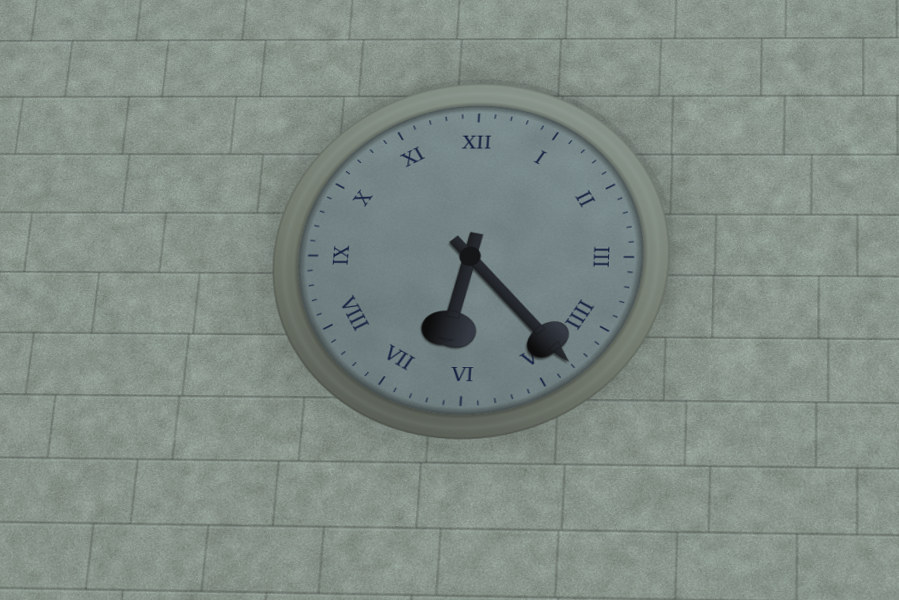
6:23
